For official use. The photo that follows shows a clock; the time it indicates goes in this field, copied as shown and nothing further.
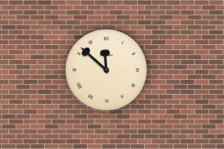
11:52
